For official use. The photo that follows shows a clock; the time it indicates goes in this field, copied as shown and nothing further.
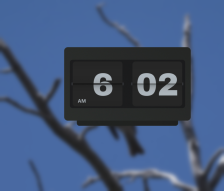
6:02
